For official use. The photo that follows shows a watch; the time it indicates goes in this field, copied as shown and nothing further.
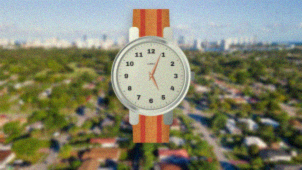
5:04
